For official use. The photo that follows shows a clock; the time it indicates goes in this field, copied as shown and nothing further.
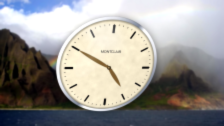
4:50
